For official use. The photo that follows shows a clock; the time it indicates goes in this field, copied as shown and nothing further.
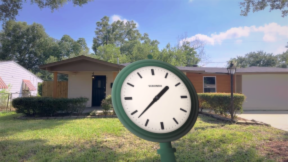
1:38
